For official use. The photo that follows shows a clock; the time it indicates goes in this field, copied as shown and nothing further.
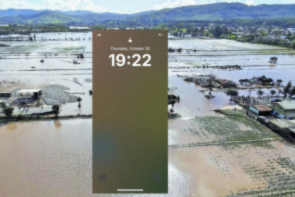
19:22
